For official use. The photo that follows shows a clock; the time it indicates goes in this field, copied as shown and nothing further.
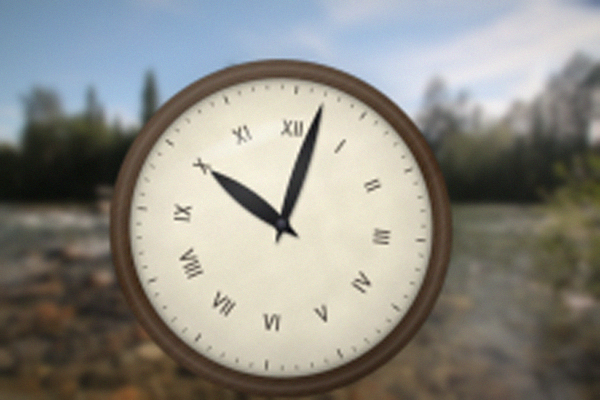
10:02
